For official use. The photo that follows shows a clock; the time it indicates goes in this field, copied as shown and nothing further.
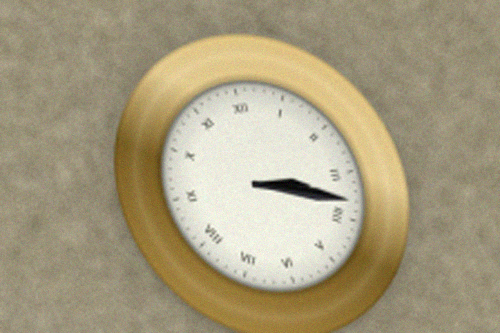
3:18
